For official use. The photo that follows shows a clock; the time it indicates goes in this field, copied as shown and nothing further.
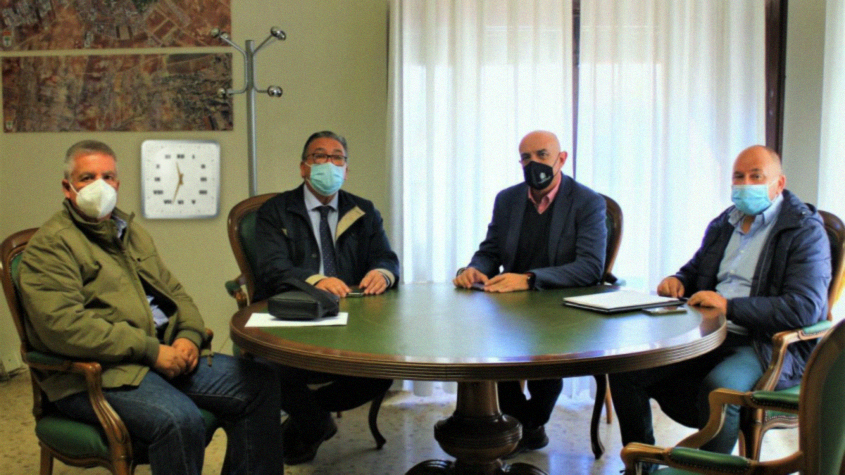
11:33
